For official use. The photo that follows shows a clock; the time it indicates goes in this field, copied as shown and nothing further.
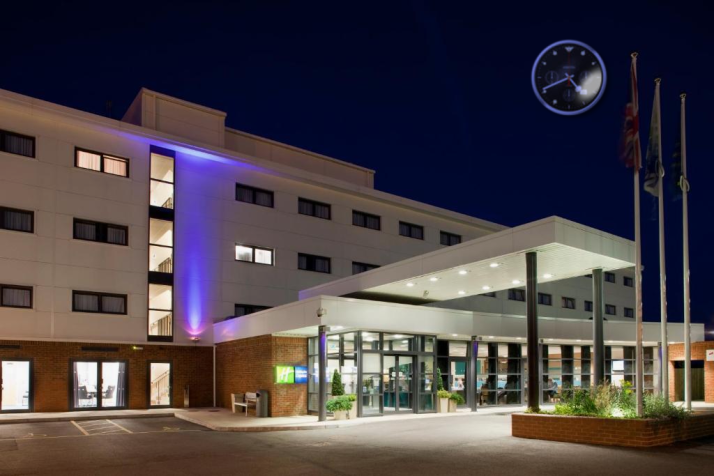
4:41
